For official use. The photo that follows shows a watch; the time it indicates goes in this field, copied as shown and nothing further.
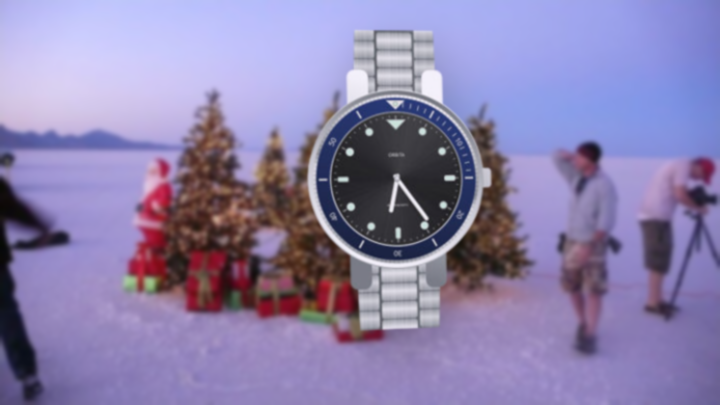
6:24
